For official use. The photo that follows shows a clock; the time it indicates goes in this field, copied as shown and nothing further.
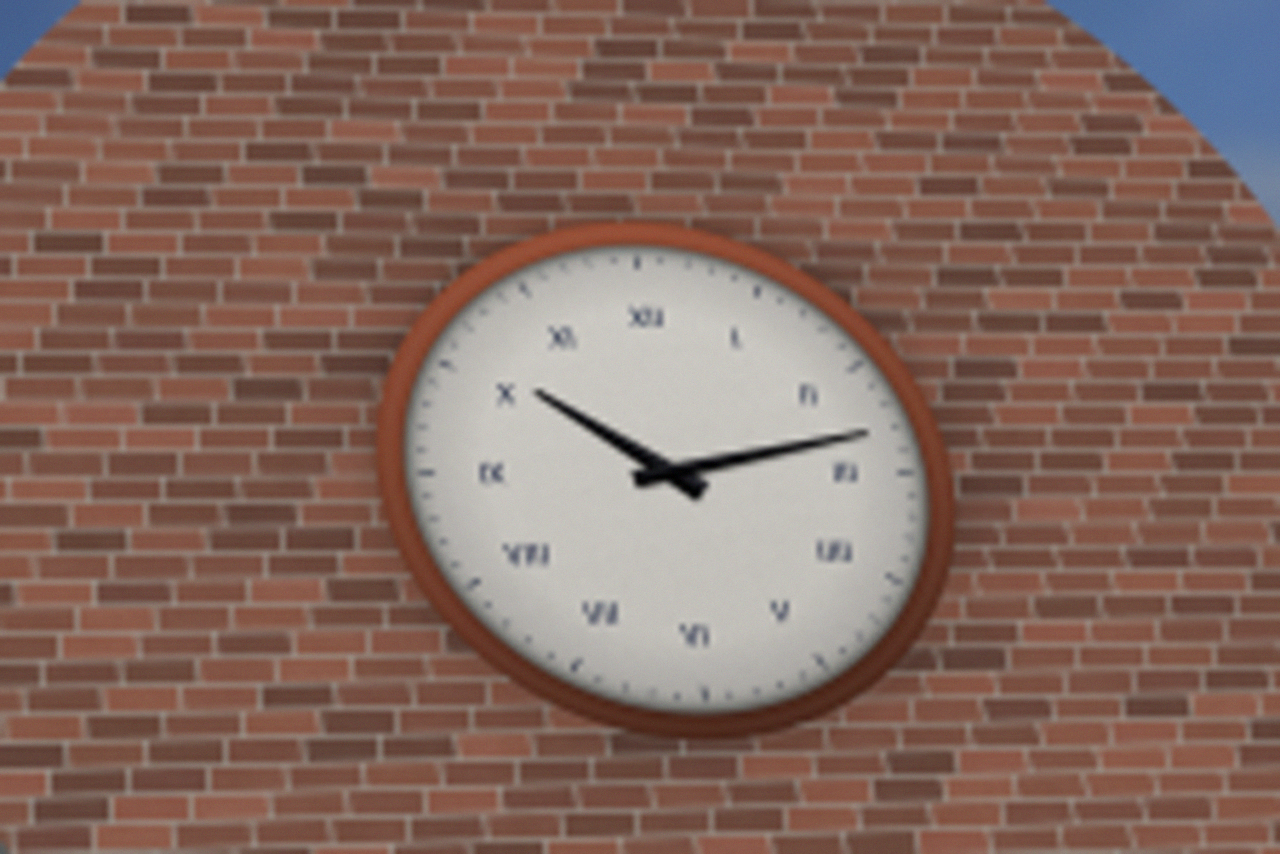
10:13
